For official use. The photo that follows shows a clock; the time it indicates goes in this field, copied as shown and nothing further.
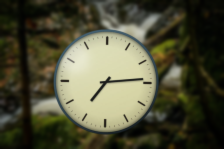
7:14
